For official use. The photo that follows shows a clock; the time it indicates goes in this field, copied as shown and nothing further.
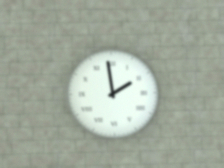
1:59
